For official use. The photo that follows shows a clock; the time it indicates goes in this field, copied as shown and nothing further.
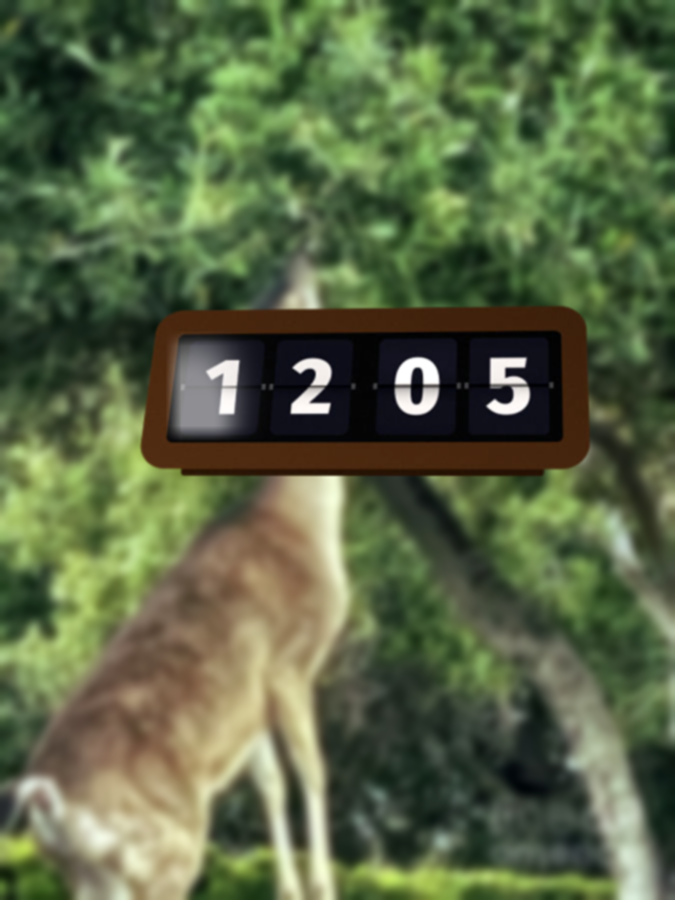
12:05
